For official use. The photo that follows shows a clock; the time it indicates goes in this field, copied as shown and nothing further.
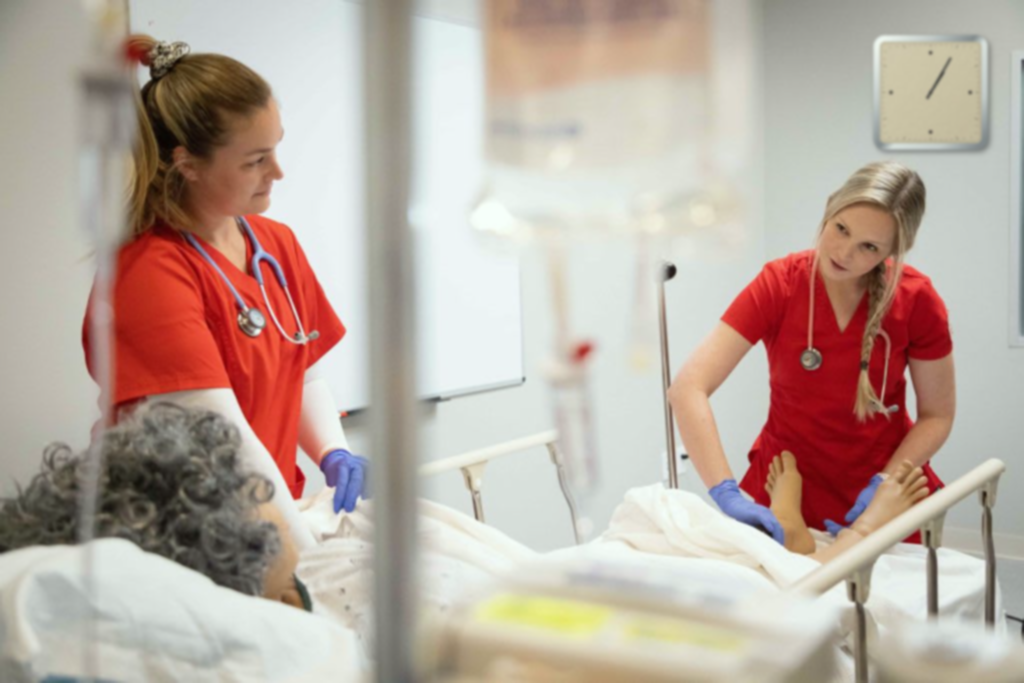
1:05
